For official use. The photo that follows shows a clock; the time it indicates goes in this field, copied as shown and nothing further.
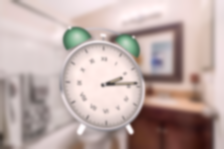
2:14
